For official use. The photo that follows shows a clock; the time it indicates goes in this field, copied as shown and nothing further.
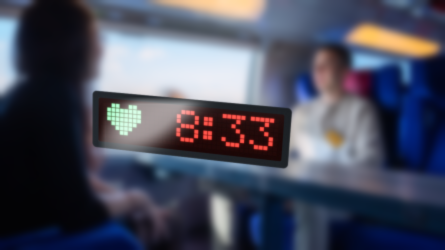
8:33
